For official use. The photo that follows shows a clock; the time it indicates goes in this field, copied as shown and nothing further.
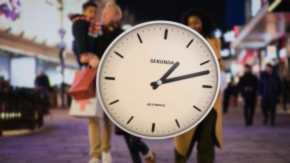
1:12
